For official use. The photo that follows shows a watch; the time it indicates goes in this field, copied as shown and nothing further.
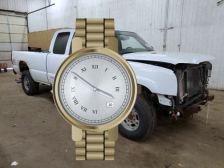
3:51
